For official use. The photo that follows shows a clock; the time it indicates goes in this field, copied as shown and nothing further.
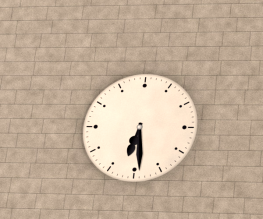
6:29
